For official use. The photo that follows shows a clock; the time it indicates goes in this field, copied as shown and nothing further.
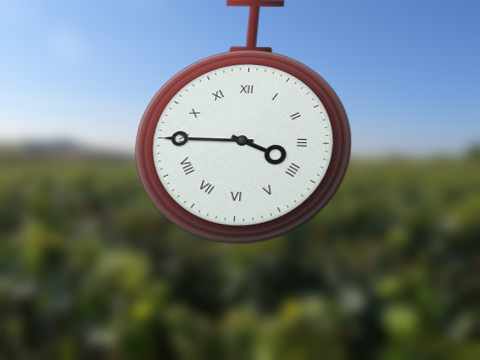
3:45
